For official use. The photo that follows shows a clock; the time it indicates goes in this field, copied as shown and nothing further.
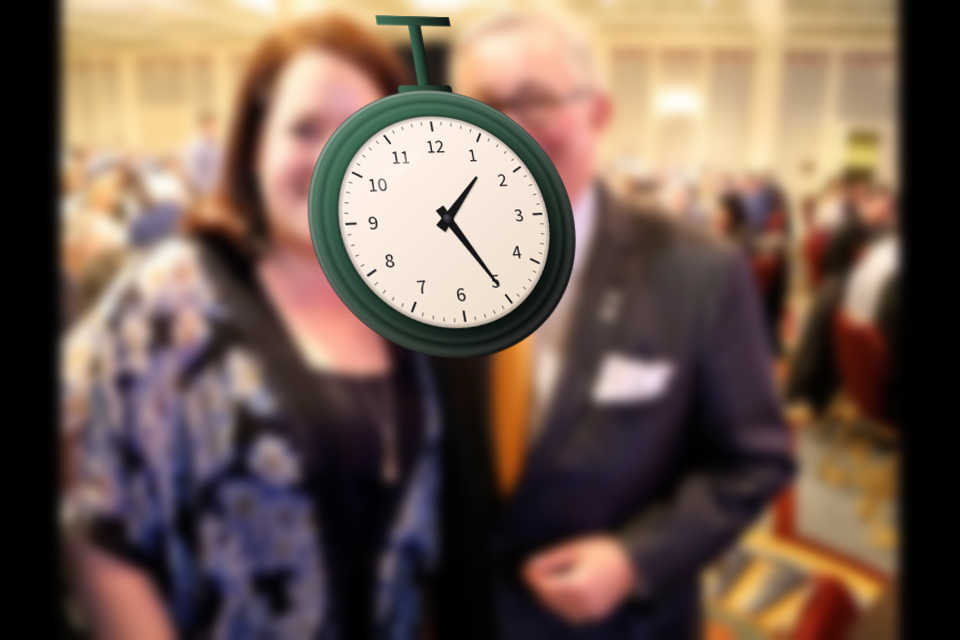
1:25
